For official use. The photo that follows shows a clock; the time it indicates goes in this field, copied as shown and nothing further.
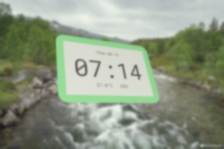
7:14
